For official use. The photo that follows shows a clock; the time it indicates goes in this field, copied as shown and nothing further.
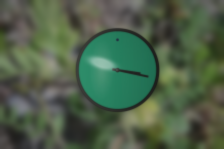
3:17
